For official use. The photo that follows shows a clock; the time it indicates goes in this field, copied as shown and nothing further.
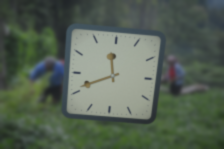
11:41
